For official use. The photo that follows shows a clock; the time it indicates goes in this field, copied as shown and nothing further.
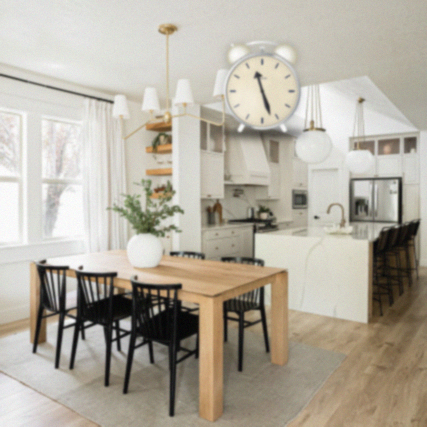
11:27
